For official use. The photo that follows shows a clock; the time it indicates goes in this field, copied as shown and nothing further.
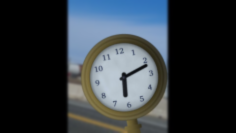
6:12
